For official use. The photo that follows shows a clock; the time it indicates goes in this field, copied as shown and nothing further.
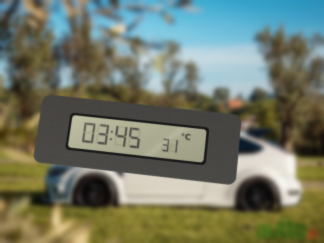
3:45
